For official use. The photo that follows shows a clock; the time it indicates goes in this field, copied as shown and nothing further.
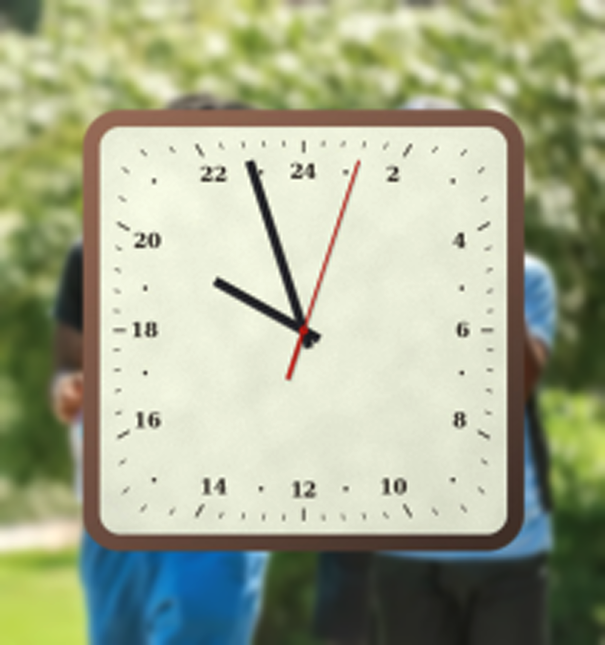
19:57:03
